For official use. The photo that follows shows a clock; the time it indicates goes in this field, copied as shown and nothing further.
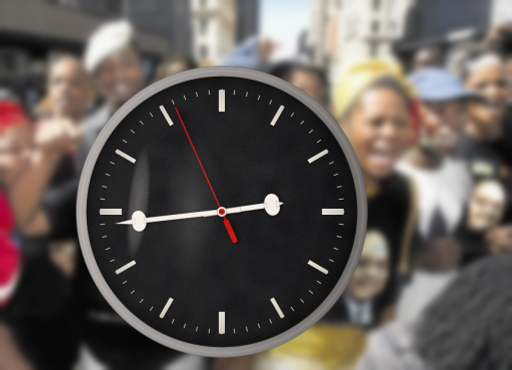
2:43:56
